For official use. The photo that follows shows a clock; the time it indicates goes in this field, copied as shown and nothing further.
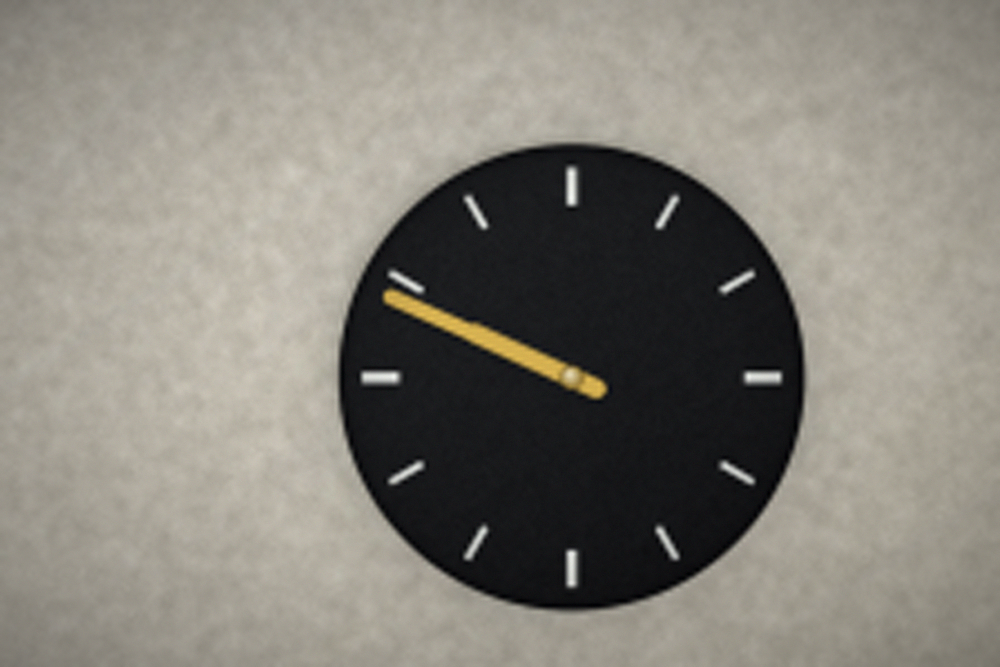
9:49
